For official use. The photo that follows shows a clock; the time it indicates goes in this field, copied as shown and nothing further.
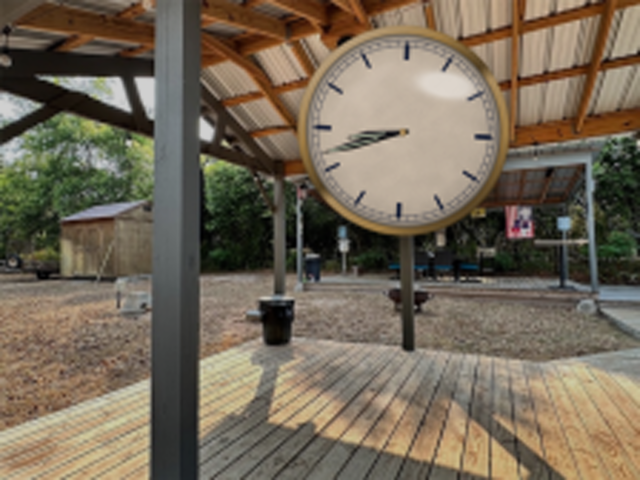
8:42
